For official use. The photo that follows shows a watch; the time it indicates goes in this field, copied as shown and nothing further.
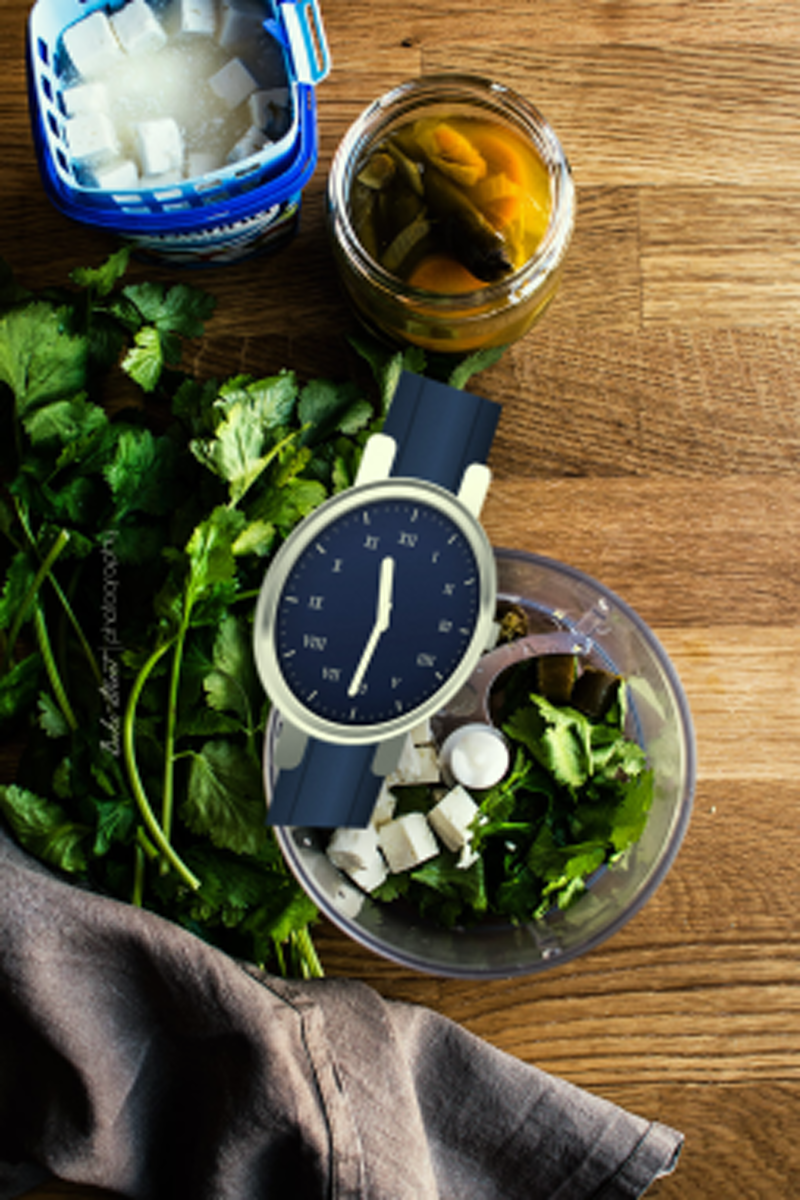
11:31
